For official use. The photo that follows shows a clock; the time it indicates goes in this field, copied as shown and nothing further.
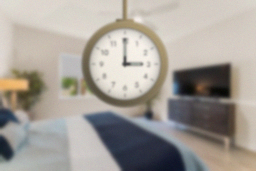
3:00
